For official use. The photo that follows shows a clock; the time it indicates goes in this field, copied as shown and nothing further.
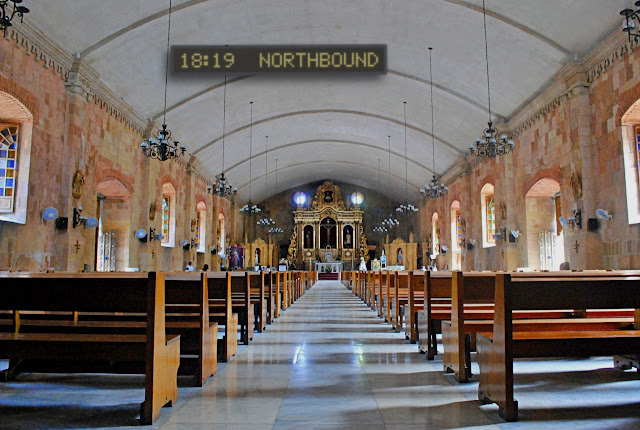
18:19
